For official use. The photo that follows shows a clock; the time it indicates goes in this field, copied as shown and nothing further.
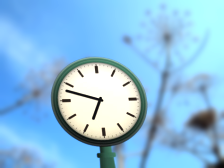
6:48
